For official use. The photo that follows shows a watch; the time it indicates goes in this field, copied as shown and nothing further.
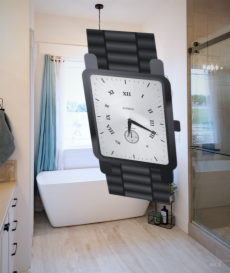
6:19
